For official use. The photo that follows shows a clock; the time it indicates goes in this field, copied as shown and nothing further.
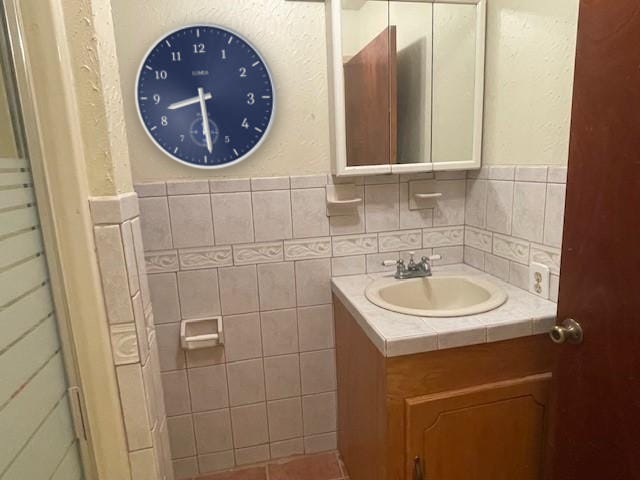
8:29
